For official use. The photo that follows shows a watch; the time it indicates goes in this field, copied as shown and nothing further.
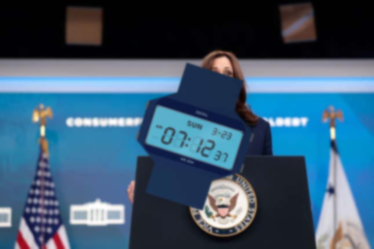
7:12
